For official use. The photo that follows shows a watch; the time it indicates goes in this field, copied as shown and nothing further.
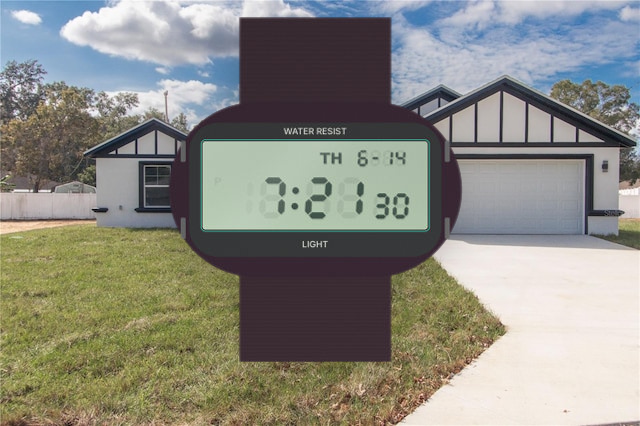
7:21:30
